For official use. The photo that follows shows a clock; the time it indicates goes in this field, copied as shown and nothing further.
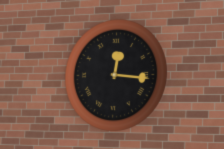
12:16
